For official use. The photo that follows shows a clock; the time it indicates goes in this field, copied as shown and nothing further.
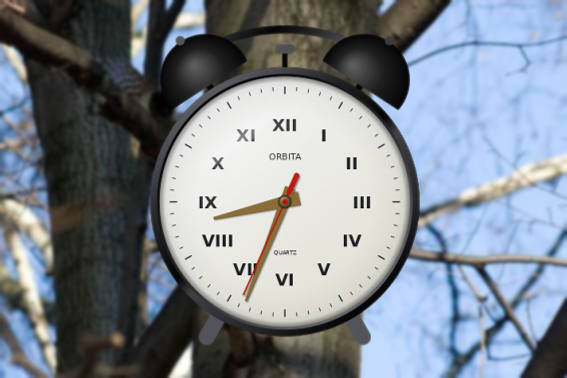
8:33:34
